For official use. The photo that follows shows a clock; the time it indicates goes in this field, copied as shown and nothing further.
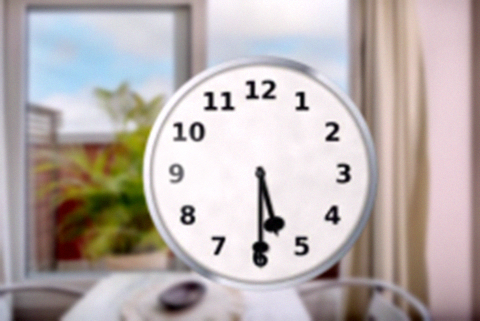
5:30
